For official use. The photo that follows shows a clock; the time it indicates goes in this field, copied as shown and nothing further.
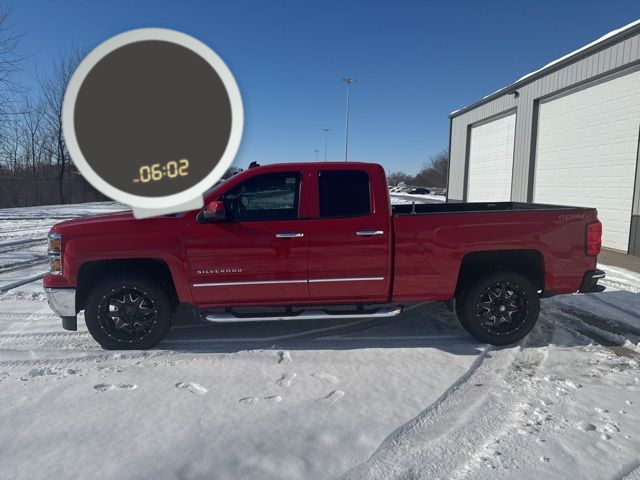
6:02
